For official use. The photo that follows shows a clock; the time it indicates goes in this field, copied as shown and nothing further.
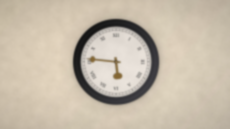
5:46
